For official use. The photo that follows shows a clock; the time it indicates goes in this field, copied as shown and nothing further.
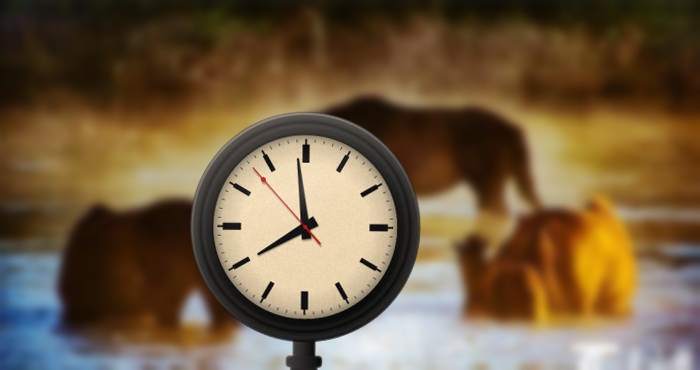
7:58:53
